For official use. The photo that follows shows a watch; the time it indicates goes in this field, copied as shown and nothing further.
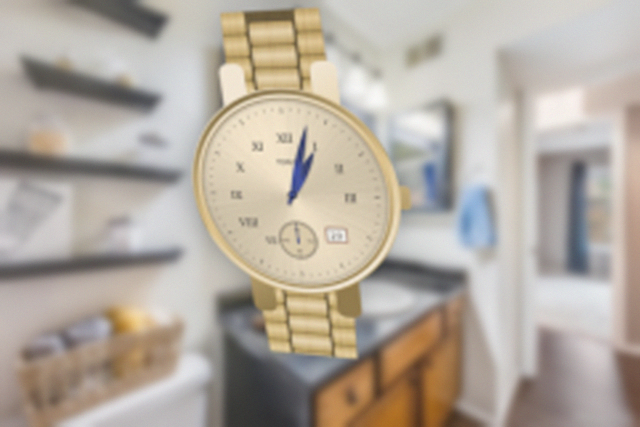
1:03
